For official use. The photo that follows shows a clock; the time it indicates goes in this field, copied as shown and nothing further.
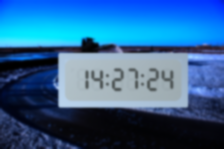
14:27:24
